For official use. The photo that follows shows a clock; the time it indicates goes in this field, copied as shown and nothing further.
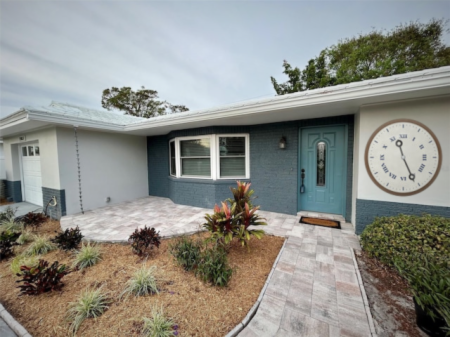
11:26
